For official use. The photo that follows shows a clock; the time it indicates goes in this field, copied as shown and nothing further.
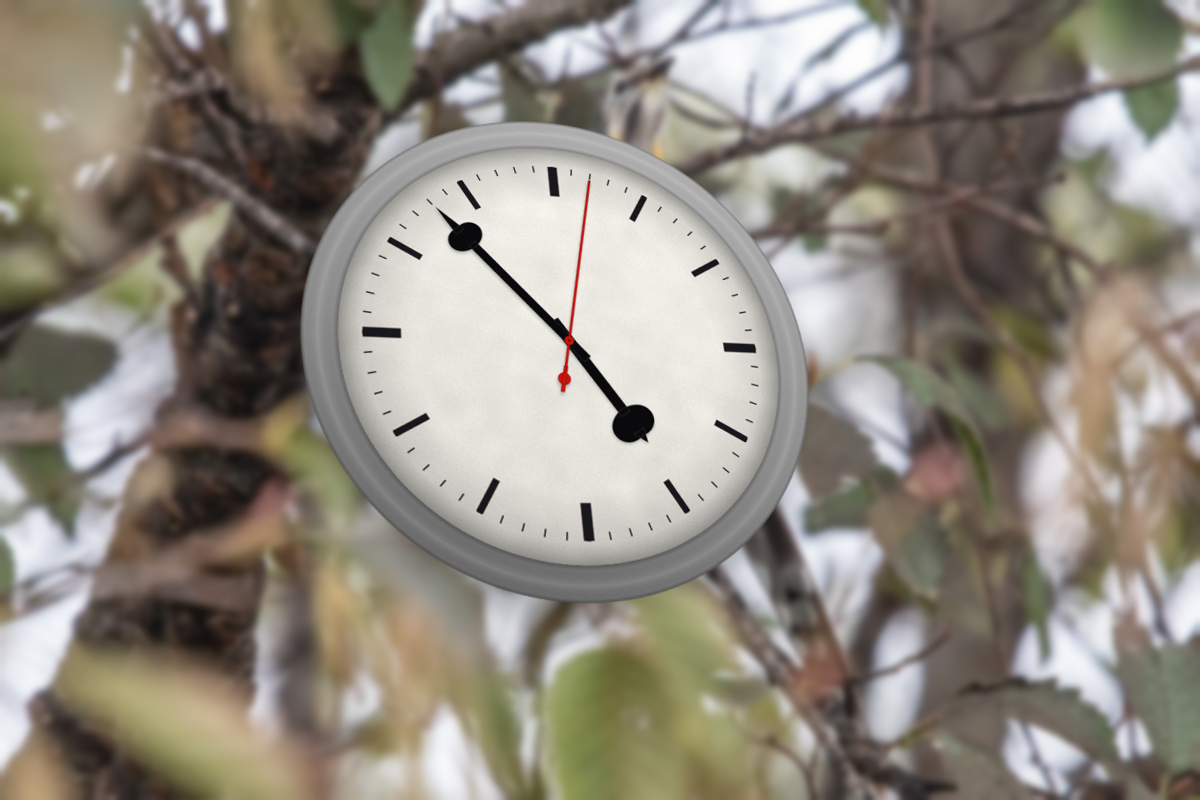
4:53:02
